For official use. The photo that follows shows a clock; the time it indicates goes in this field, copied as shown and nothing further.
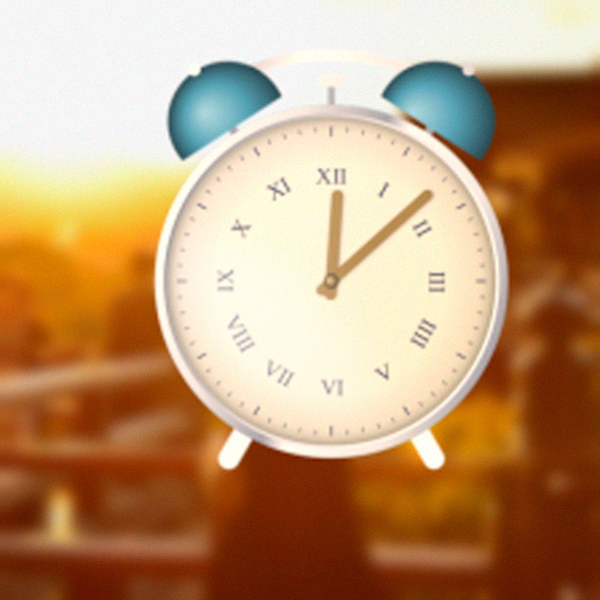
12:08
